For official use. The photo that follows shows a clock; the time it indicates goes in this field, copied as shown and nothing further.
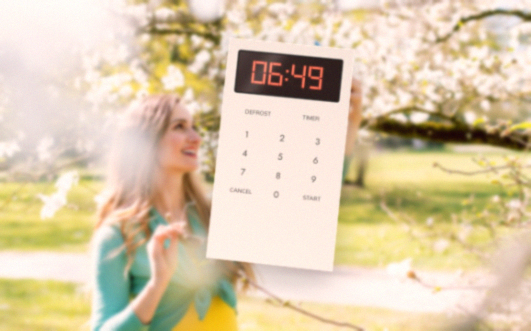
6:49
